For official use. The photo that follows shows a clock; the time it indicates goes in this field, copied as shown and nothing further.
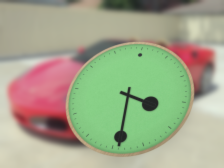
3:29
